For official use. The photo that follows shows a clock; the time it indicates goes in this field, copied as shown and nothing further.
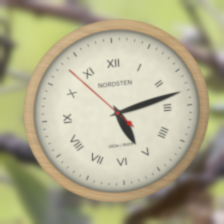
5:12:53
